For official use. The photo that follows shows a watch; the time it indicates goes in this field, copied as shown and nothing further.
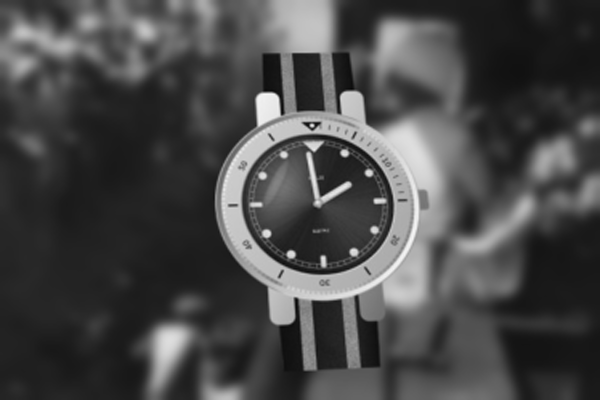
1:59
